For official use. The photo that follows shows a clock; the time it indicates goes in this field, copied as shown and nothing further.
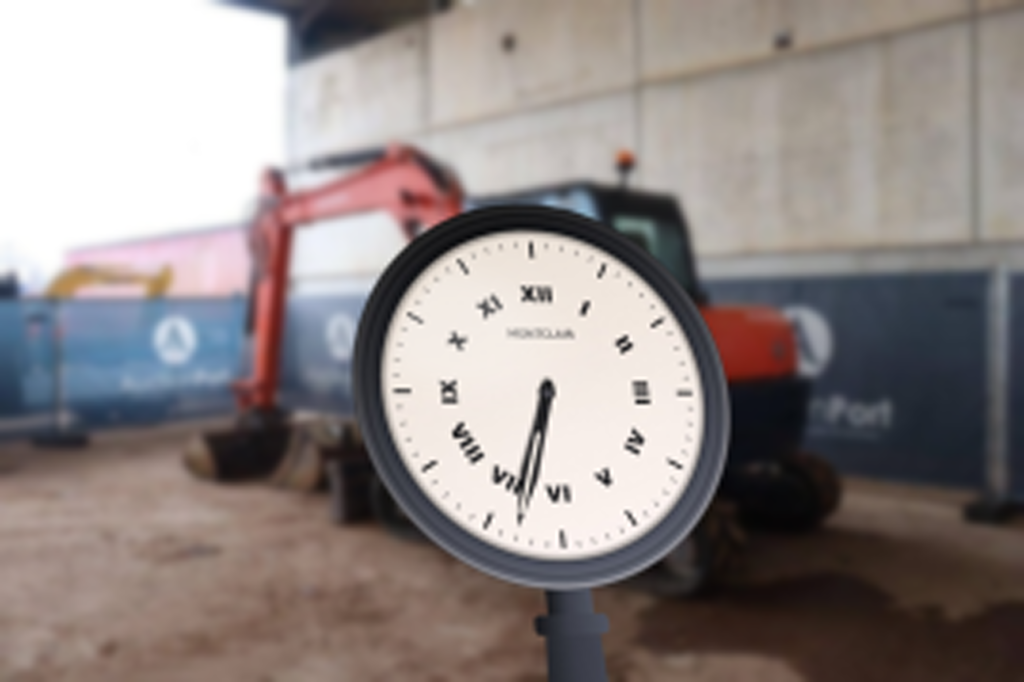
6:33
